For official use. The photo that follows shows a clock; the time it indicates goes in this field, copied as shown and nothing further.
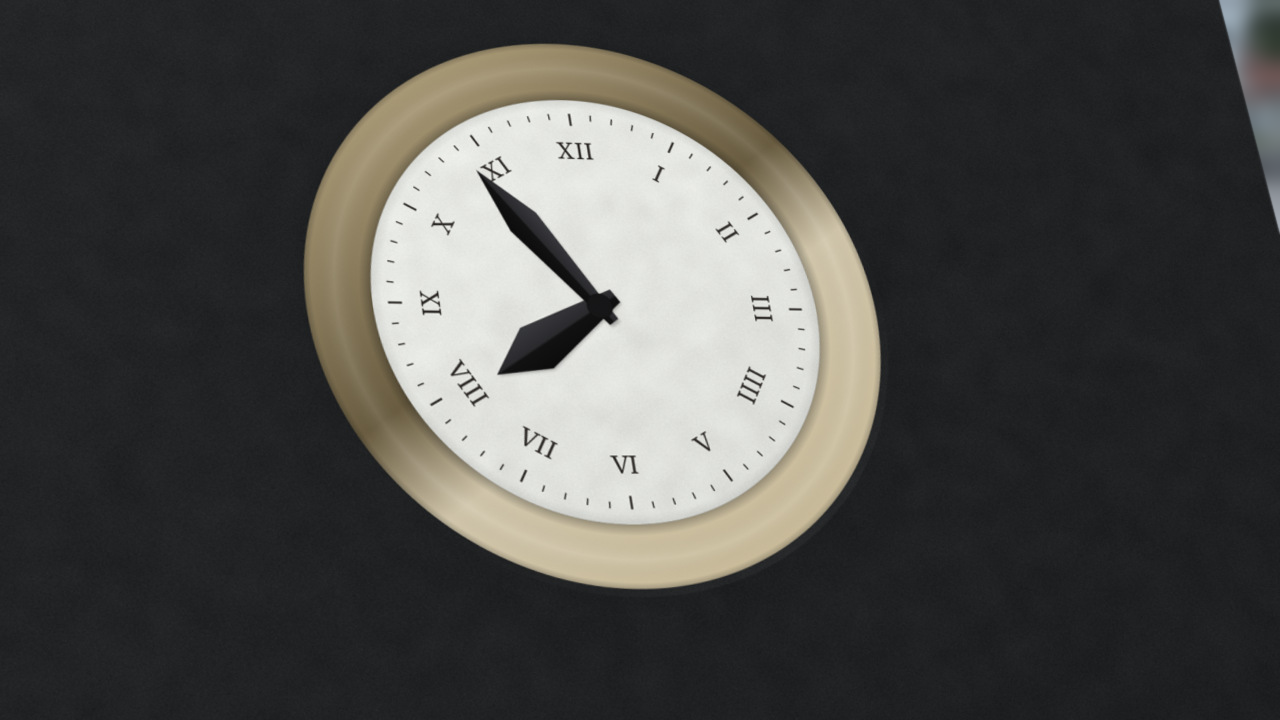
7:54
